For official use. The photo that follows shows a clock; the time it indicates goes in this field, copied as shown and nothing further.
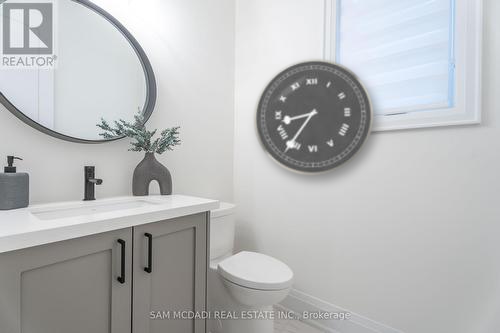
8:36
